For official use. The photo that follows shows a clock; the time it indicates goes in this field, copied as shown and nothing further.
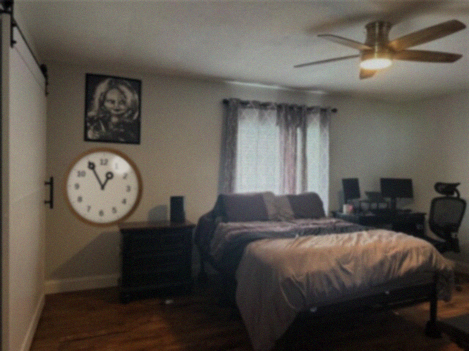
12:55
